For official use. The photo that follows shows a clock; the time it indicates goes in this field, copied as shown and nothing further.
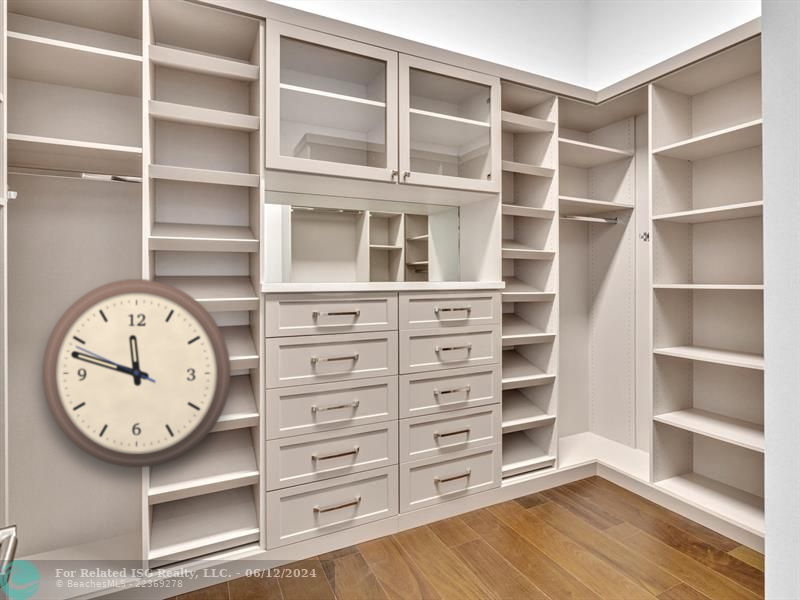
11:47:49
